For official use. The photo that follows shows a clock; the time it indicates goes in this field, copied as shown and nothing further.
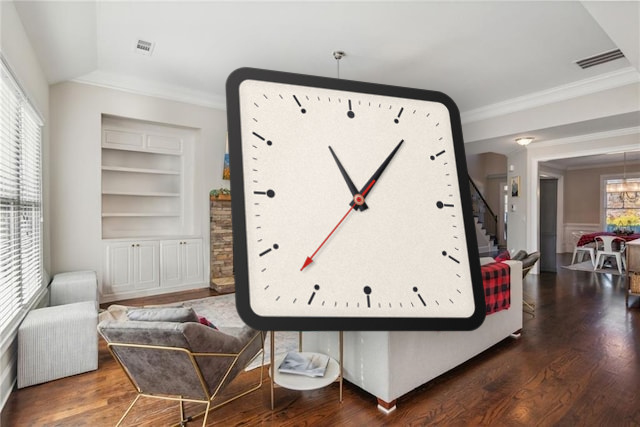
11:06:37
